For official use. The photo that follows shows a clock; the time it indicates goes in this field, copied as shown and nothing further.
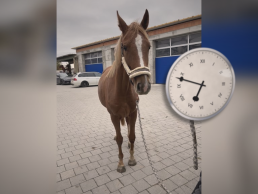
6:48
